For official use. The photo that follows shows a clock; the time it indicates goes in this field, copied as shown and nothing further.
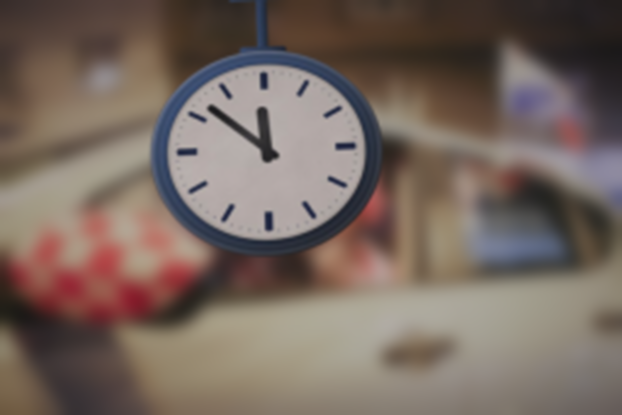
11:52
